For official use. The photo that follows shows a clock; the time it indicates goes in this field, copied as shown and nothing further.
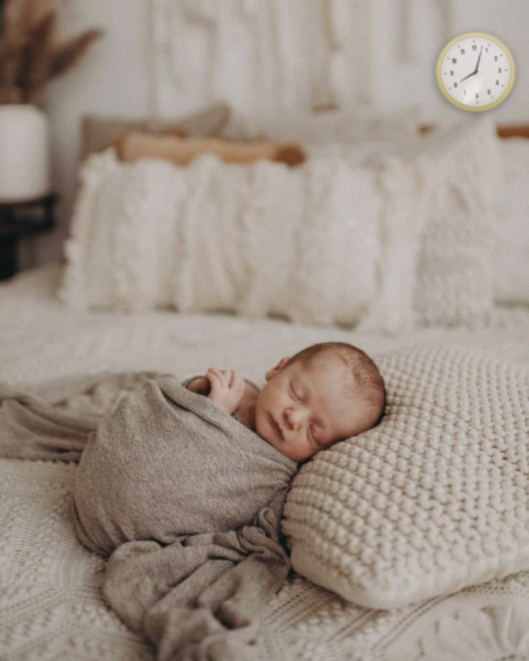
8:03
